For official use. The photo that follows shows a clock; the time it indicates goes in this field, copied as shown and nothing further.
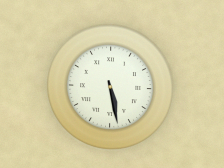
5:28
